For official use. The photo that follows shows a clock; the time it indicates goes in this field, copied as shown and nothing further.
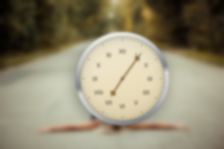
7:06
